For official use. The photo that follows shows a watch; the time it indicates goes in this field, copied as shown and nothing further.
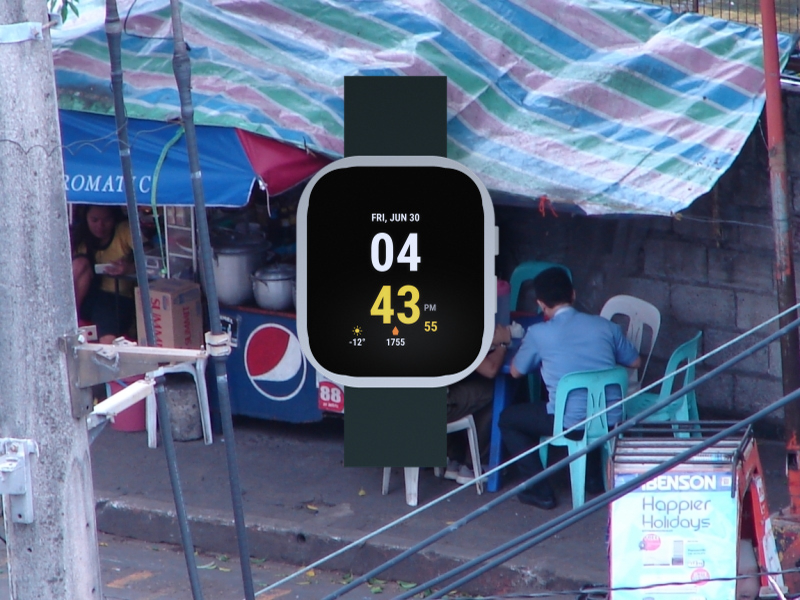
4:43:55
